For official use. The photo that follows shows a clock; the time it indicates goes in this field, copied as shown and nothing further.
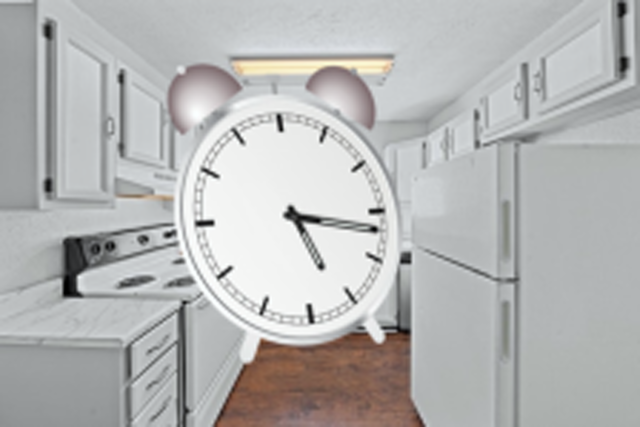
5:17
